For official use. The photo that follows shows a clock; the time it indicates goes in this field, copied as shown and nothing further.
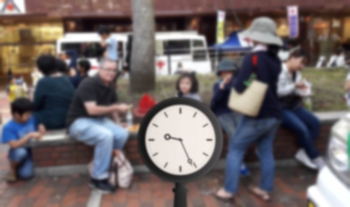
9:26
